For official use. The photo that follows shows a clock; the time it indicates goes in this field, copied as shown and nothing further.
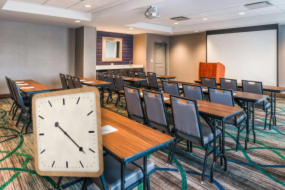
10:22
